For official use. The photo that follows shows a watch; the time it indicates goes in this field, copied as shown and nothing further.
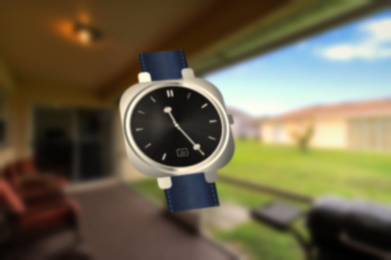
11:25
